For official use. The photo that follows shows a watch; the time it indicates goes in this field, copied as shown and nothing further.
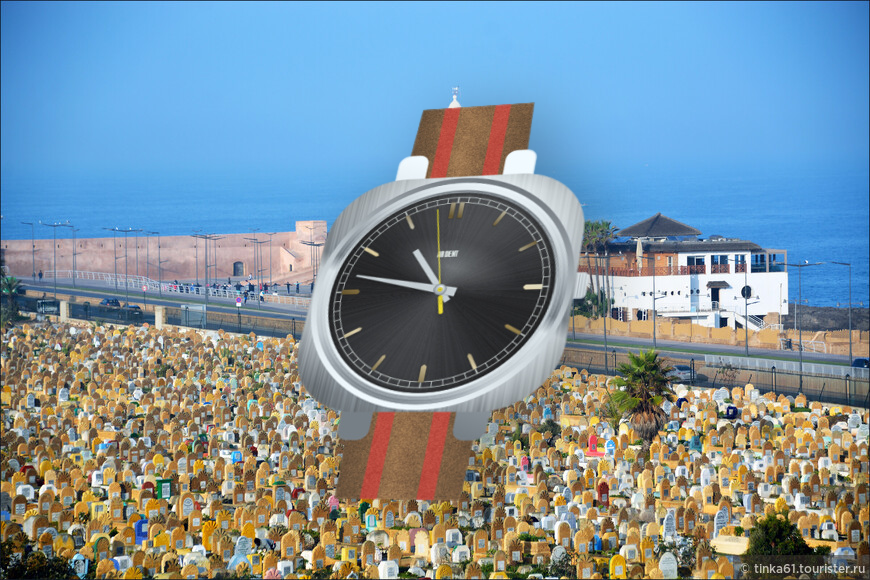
10:46:58
